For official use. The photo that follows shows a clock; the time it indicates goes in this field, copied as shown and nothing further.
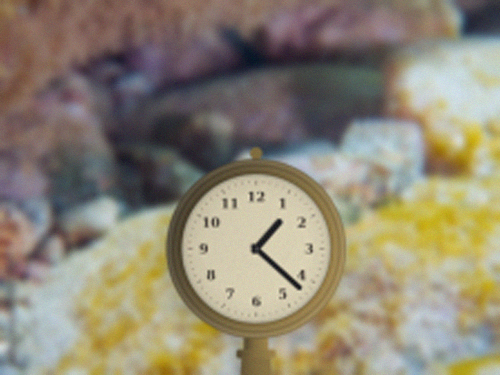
1:22
